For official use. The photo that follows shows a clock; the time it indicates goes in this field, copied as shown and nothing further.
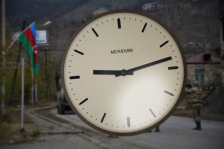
9:13
